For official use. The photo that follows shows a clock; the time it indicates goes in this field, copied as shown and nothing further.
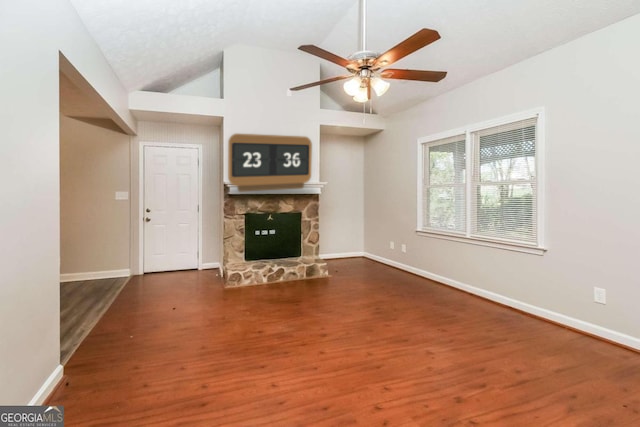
23:36
